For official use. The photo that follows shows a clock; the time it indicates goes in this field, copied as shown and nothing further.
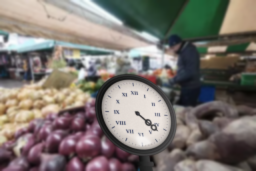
4:22
